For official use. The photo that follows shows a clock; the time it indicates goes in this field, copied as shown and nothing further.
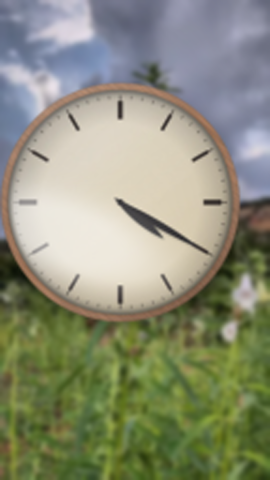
4:20
